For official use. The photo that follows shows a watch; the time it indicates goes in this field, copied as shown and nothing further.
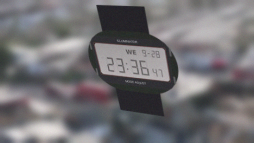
23:36:47
